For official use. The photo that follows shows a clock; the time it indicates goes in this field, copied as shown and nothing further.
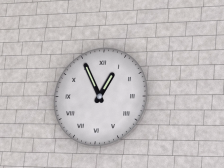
12:55
